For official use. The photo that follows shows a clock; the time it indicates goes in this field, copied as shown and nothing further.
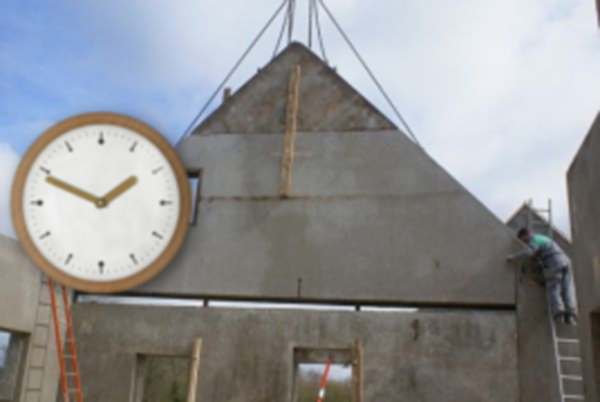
1:49
